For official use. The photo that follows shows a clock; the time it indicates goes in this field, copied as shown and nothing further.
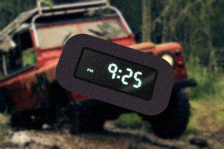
9:25
